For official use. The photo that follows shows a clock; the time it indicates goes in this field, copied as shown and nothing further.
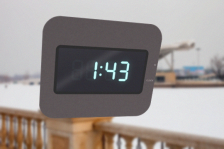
1:43
